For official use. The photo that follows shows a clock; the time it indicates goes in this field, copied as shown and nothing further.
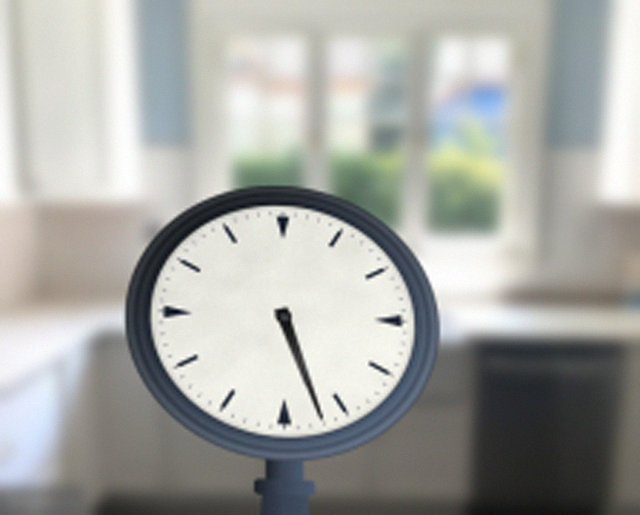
5:27
